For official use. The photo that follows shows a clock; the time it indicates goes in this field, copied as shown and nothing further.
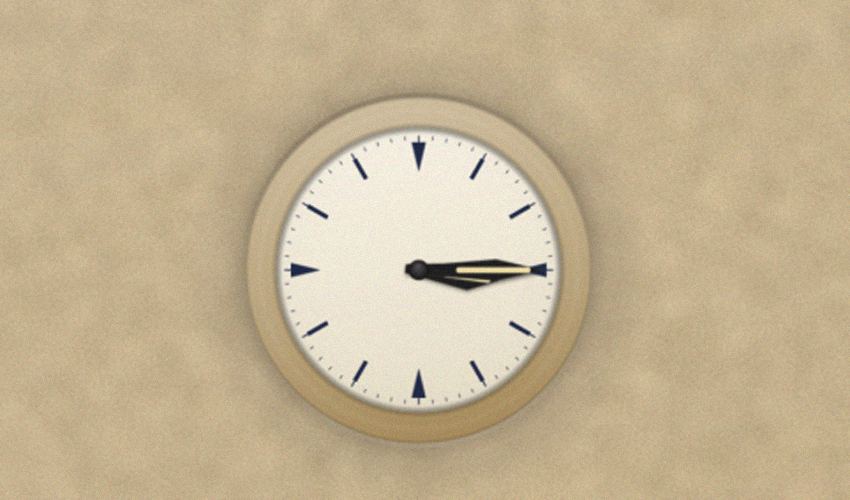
3:15
